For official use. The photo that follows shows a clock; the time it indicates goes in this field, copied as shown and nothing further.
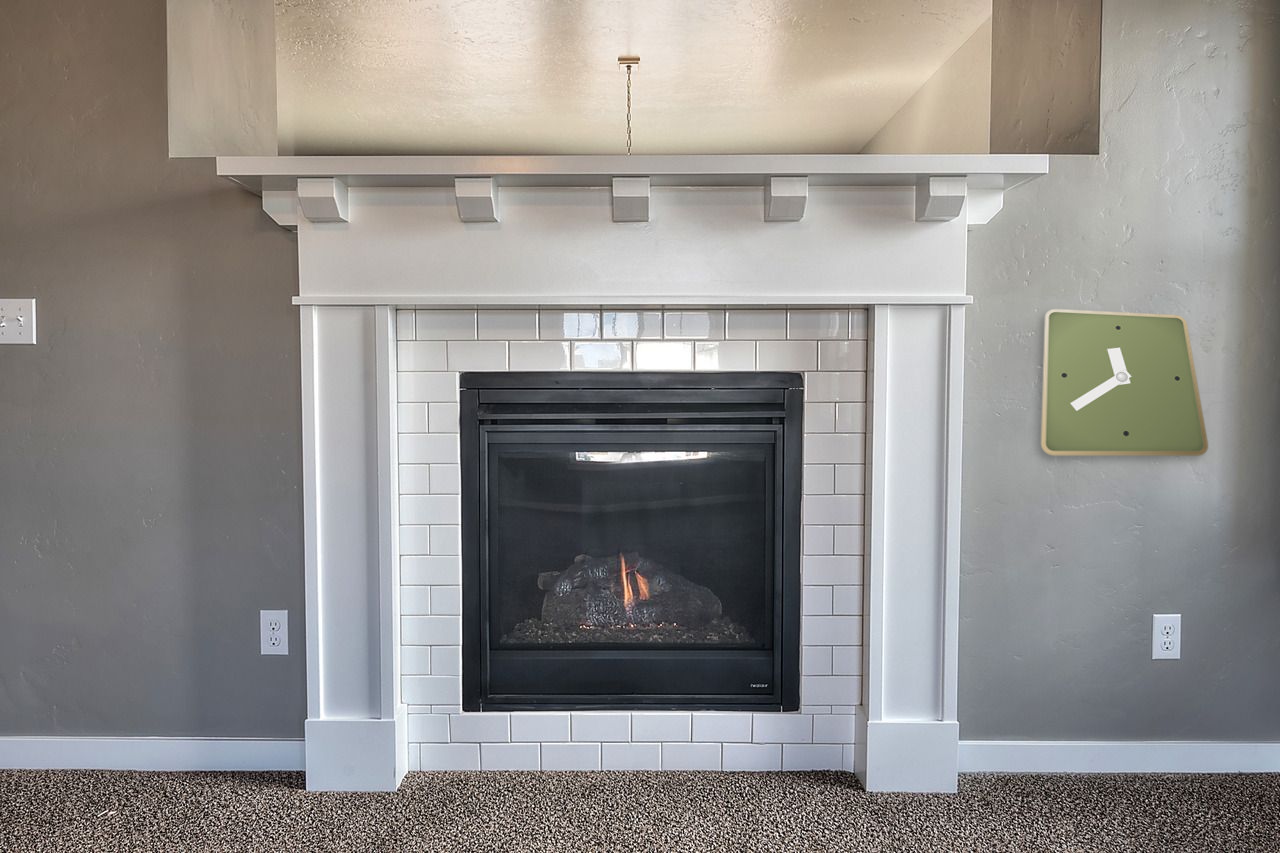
11:39
